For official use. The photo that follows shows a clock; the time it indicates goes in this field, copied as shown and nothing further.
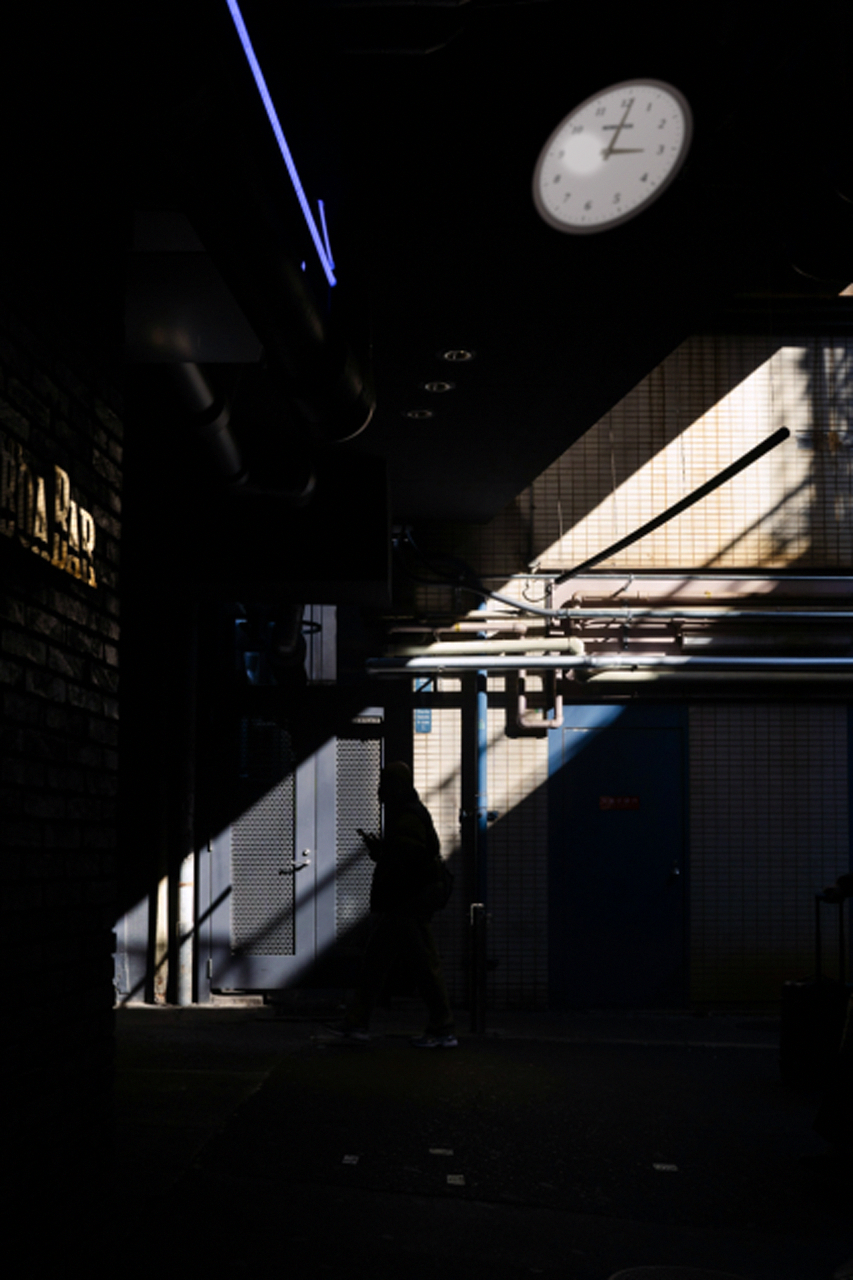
3:01
